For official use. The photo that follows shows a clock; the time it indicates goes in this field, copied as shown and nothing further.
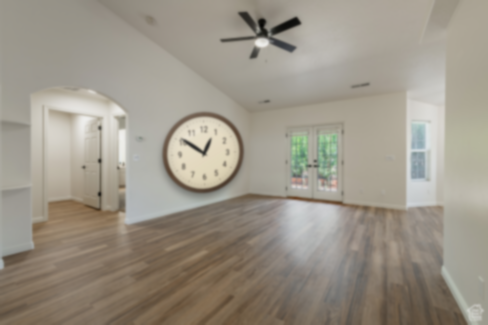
12:51
